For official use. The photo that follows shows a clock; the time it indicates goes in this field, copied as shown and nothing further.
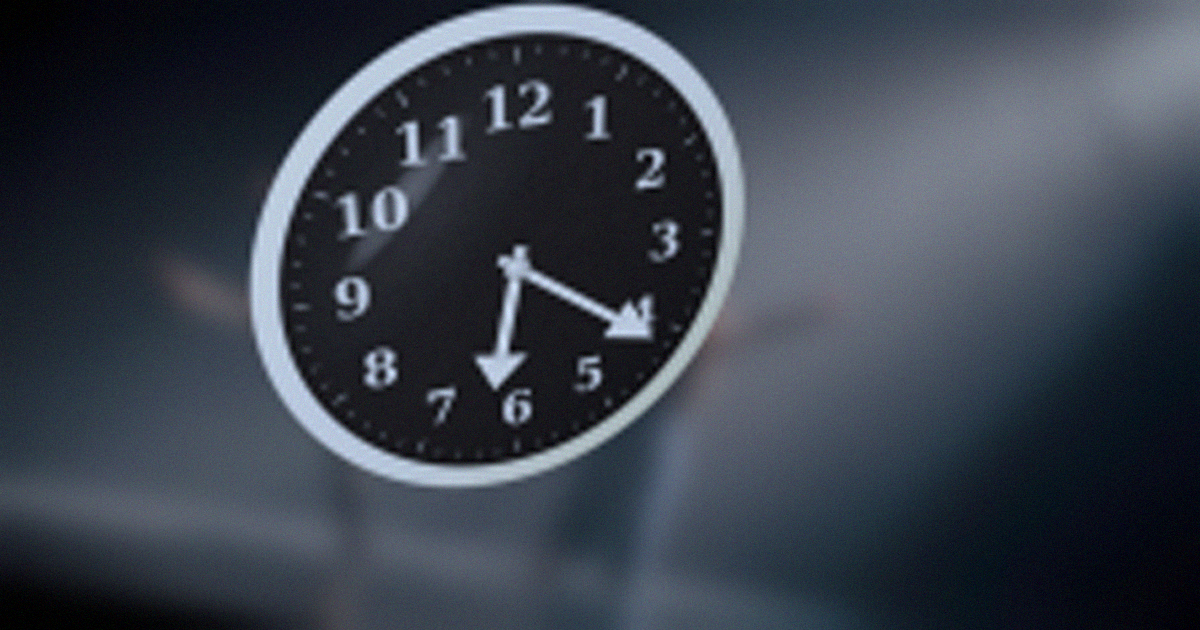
6:21
